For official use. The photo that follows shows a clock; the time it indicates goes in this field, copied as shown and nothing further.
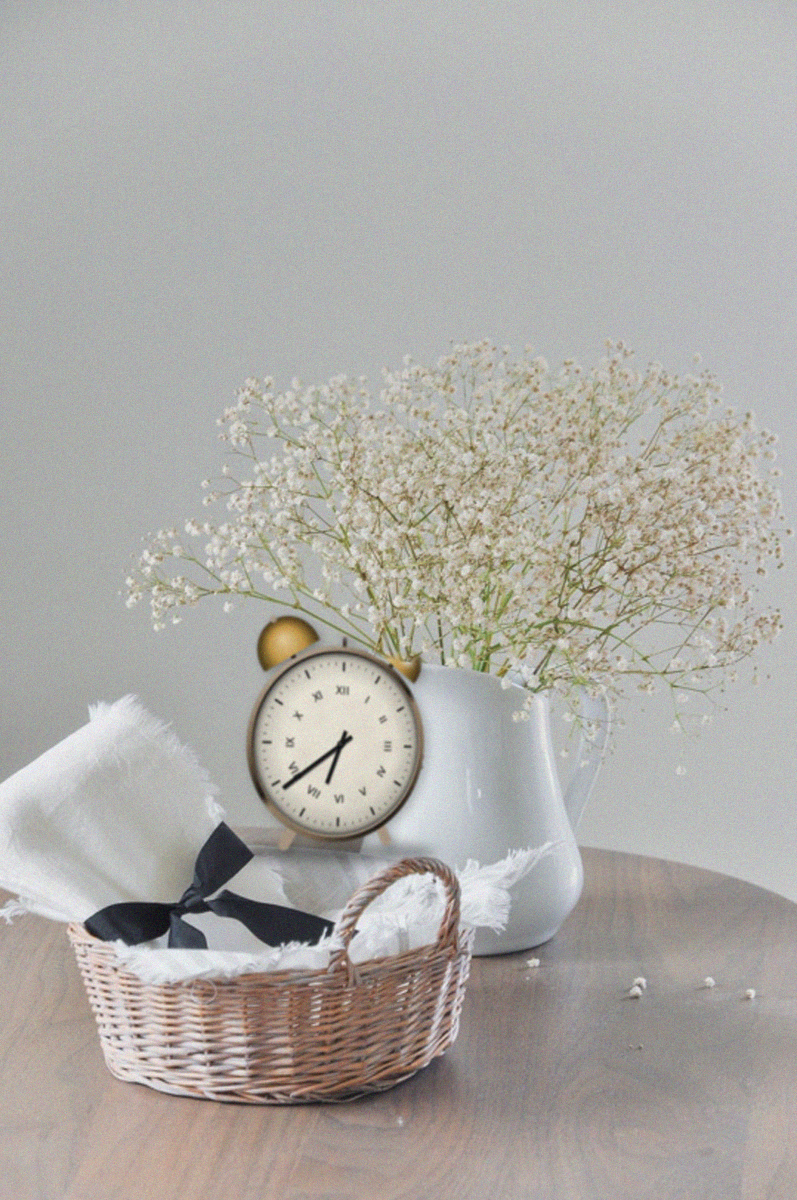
6:39
